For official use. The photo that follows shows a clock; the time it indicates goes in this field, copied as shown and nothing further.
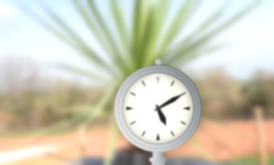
5:10
